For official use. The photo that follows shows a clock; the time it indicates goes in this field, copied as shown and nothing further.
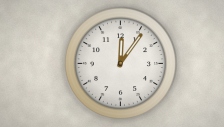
12:06
